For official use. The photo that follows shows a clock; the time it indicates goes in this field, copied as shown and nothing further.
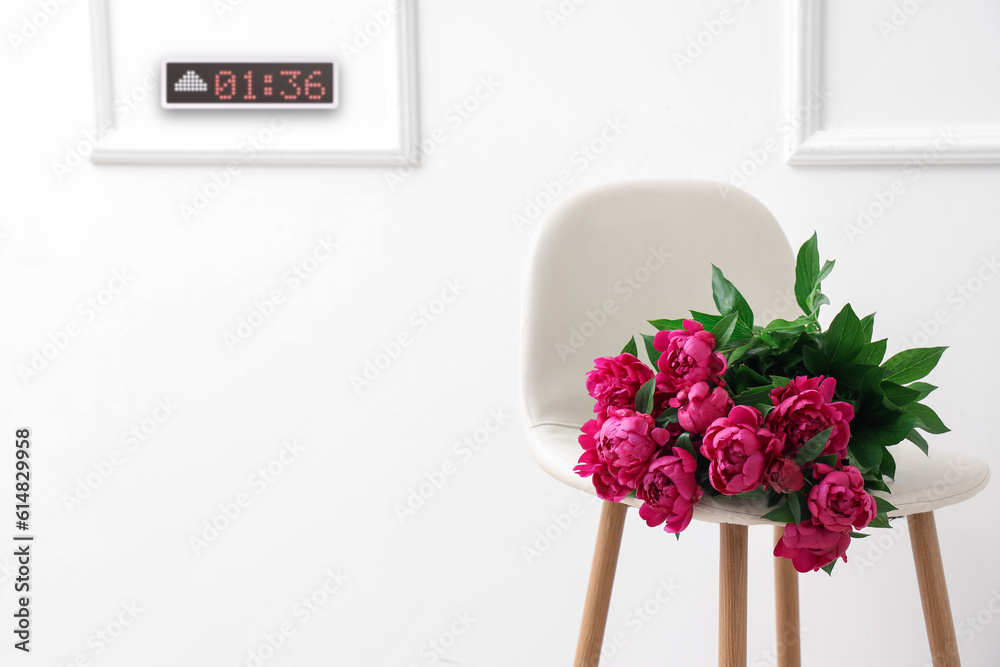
1:36
